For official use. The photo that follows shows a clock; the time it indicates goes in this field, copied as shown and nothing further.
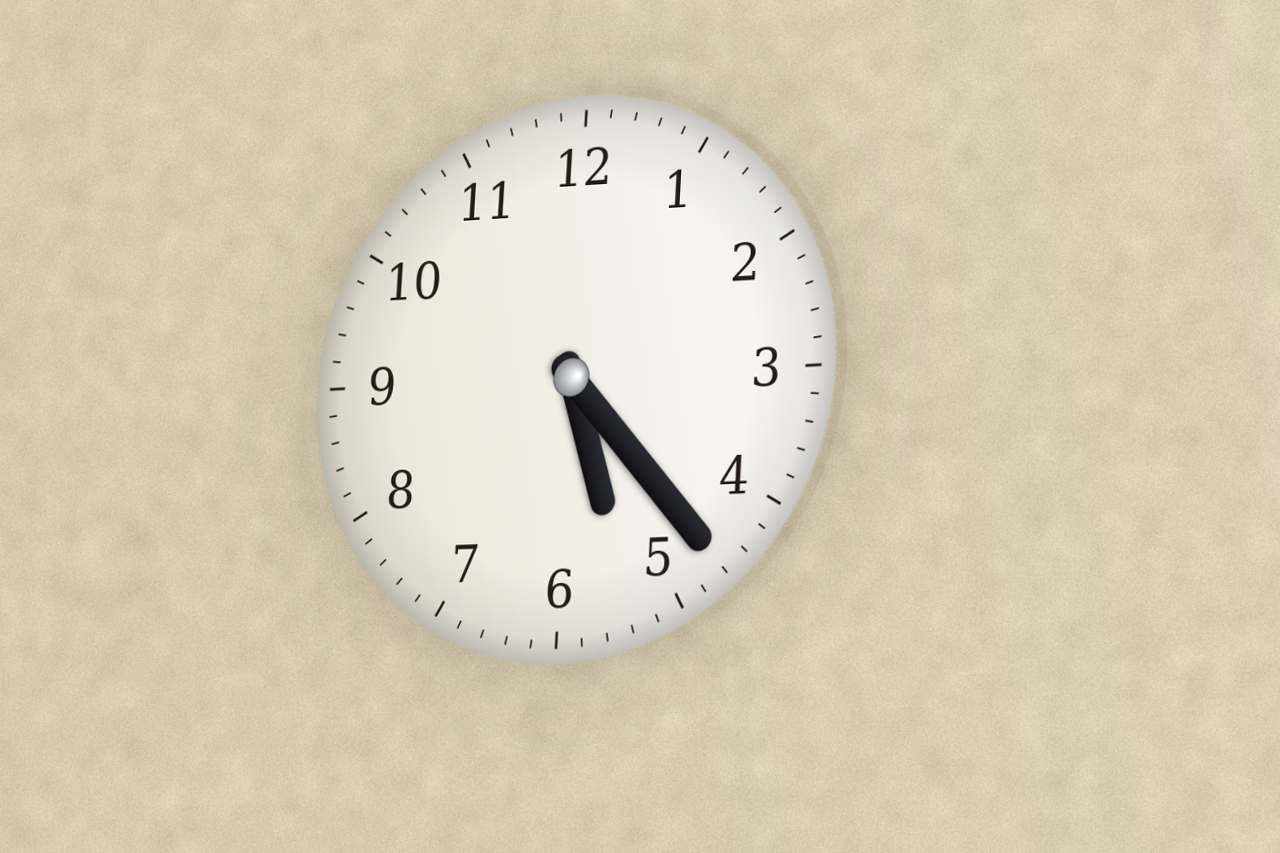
5:23
